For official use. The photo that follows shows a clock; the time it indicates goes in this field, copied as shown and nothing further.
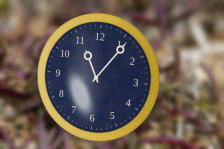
11:06
